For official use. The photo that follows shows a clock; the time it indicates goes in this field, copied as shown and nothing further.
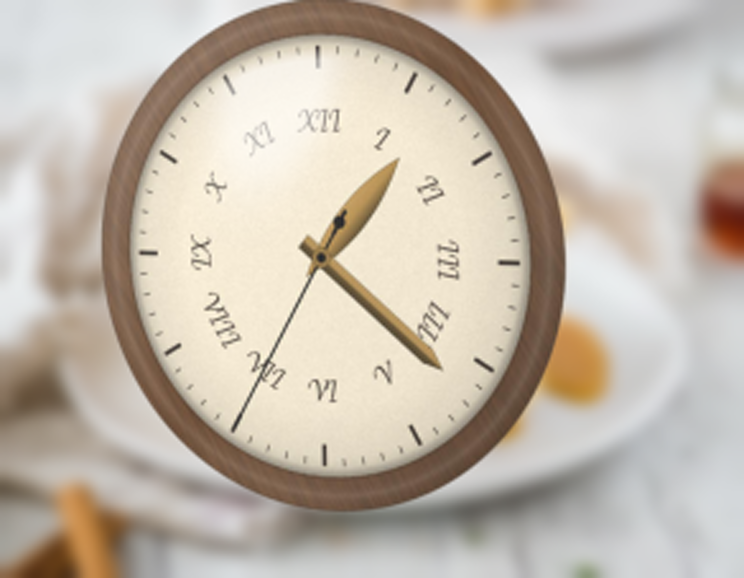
1:21:35
